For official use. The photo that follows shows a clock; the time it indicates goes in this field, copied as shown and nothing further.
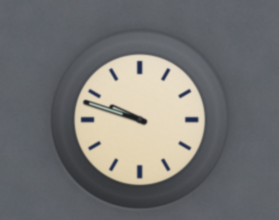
9:48
